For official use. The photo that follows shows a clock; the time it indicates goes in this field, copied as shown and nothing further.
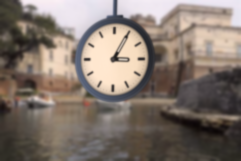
3:05
